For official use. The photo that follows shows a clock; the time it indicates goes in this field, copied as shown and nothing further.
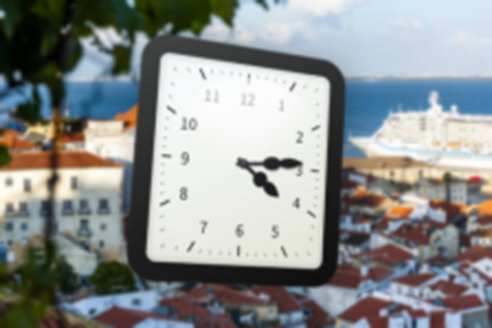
4:14
